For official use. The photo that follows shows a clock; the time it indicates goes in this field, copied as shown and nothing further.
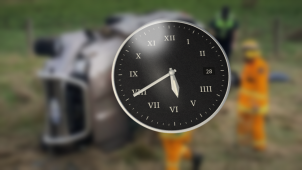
5:40
